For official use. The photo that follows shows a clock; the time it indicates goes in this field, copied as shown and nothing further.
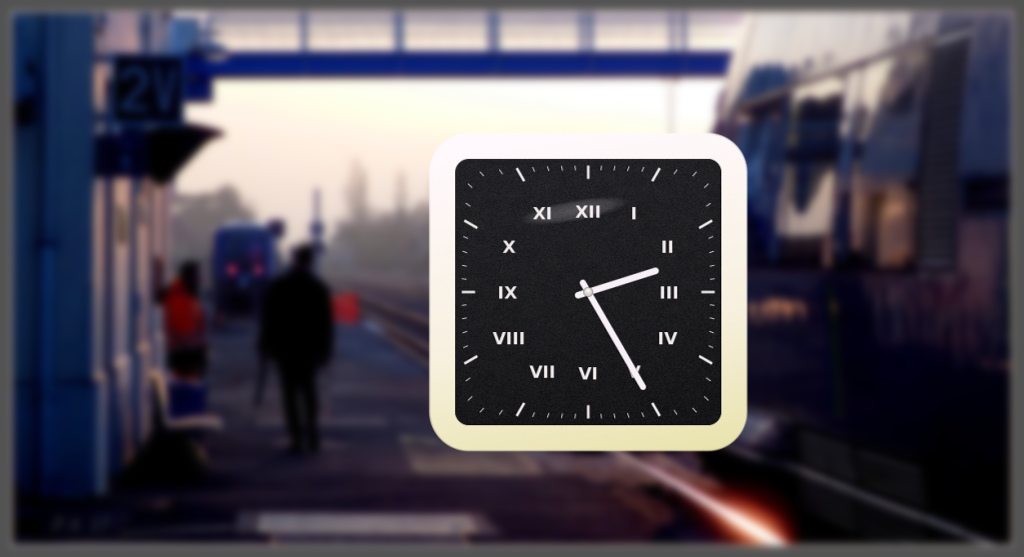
2:25
